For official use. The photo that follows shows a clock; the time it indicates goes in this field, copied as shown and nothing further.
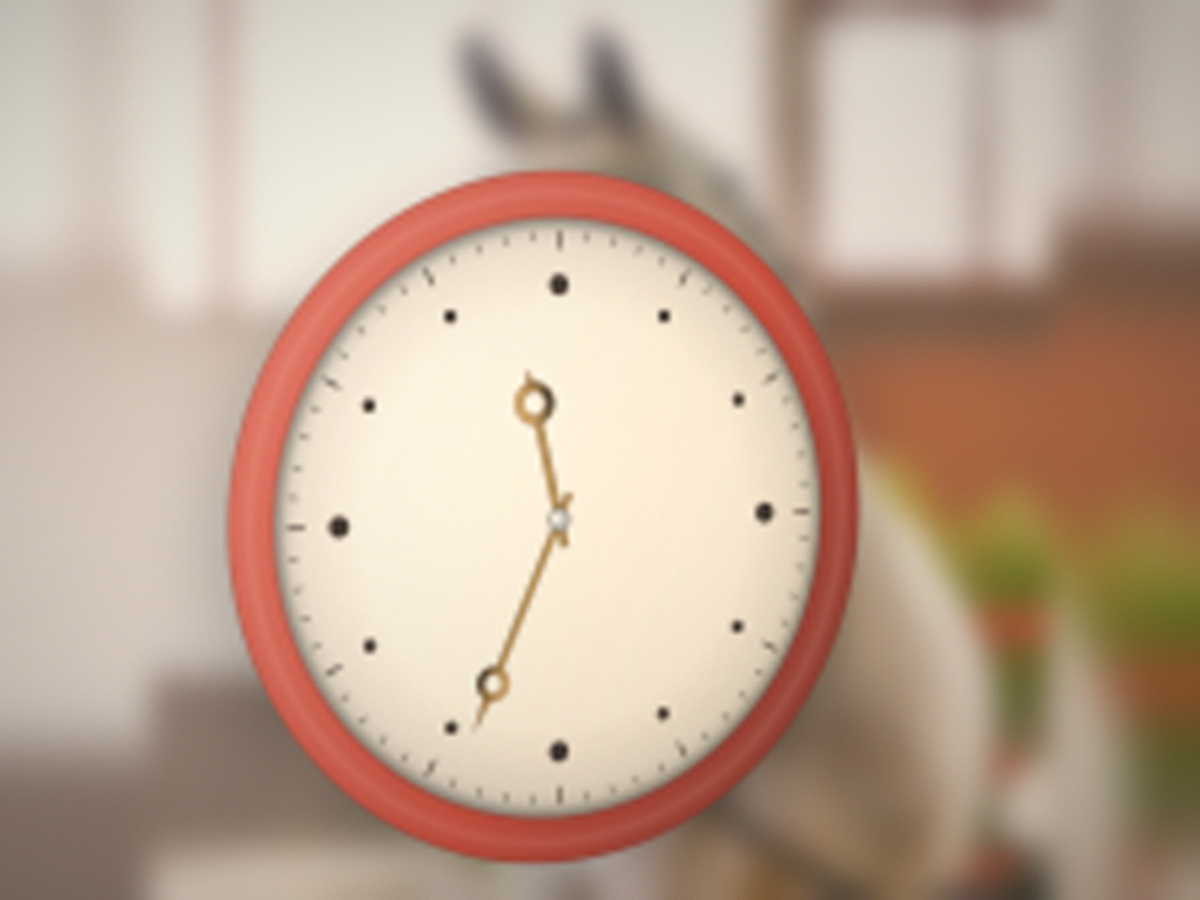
11:34
